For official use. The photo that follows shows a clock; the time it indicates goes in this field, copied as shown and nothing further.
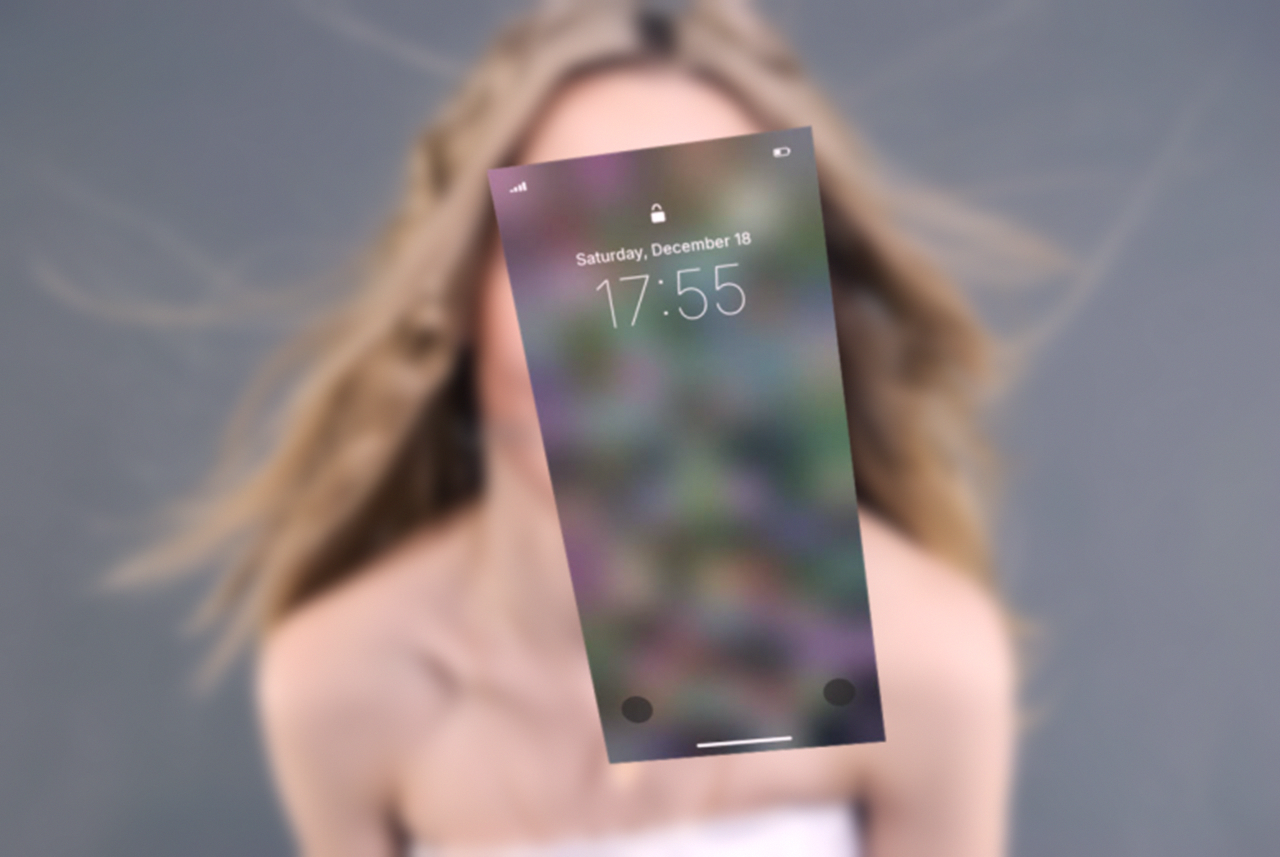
17:55
